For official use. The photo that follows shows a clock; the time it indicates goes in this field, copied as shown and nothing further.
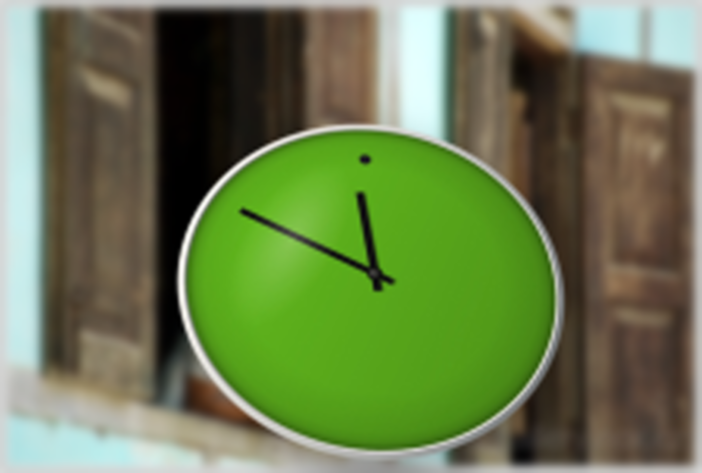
11:50
